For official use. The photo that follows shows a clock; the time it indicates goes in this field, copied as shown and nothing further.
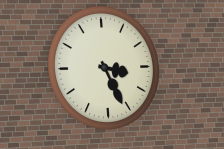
3:26
